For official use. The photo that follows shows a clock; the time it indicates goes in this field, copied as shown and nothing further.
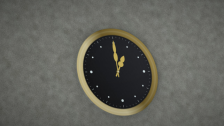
1:00
